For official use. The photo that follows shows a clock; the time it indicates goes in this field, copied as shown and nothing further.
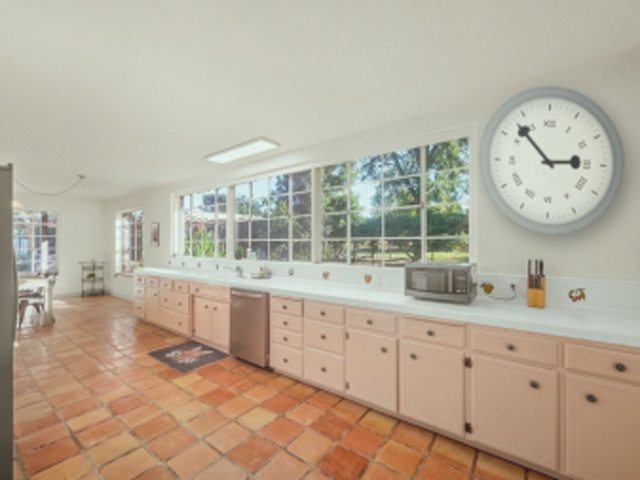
2:53
